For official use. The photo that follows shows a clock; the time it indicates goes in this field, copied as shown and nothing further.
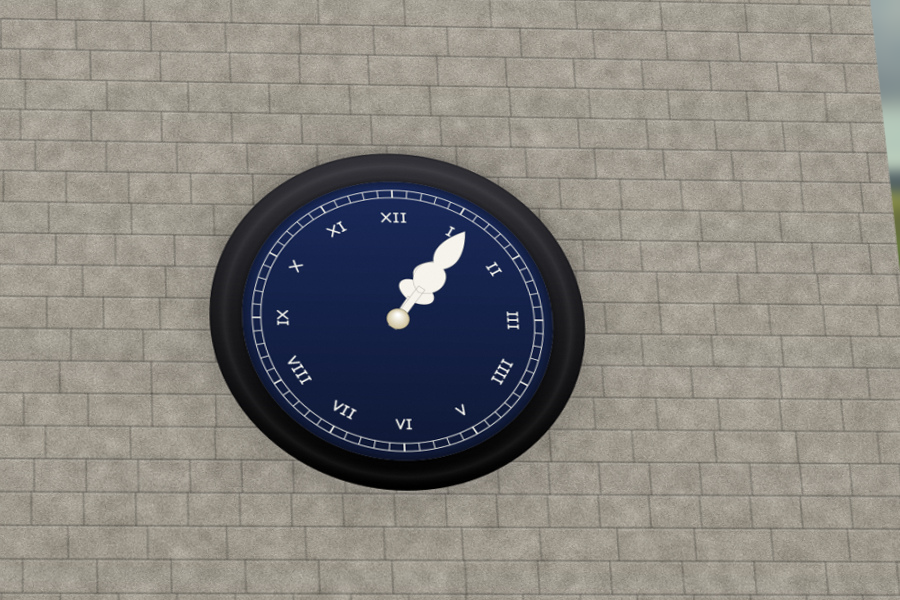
1:06
